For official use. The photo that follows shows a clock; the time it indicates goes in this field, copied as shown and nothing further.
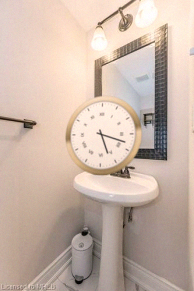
5:18
